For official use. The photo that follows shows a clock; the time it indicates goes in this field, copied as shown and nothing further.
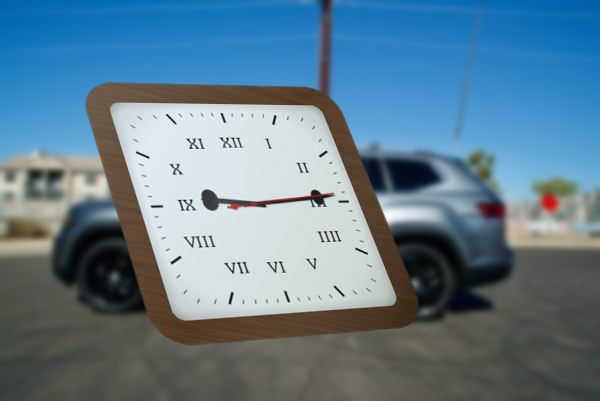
9:14:14
